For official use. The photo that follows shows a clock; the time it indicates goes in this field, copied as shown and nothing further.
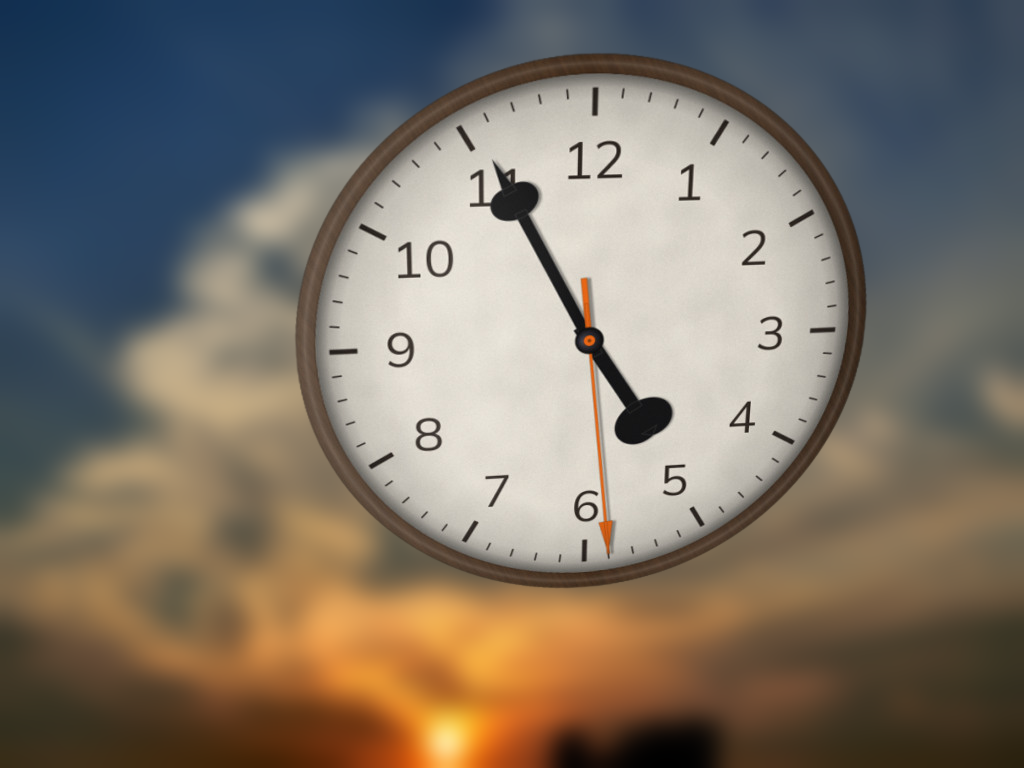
4:55:29
